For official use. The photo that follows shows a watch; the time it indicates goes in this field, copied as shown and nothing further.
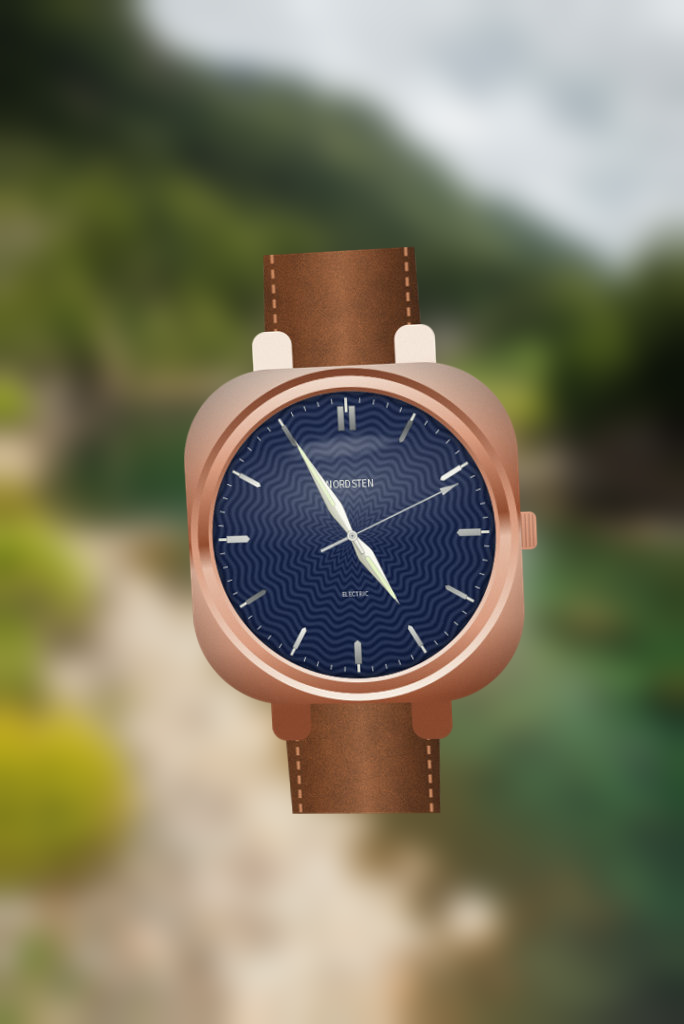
4:55:11
